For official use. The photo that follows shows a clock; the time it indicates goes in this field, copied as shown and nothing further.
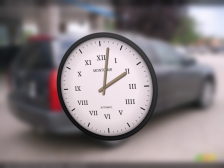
2:02
